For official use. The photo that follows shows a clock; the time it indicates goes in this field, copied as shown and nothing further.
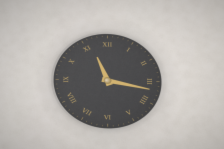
11:17
